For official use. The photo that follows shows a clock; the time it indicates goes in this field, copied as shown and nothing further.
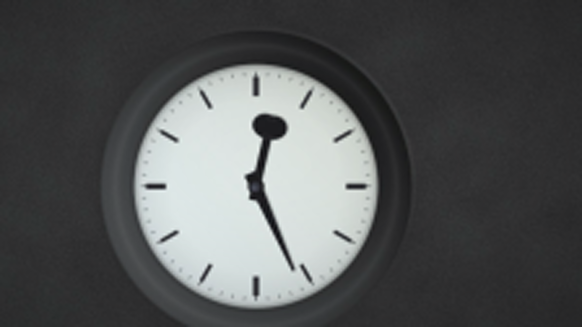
12:26
